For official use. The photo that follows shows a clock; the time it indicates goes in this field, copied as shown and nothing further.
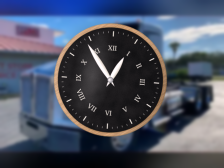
12:54
